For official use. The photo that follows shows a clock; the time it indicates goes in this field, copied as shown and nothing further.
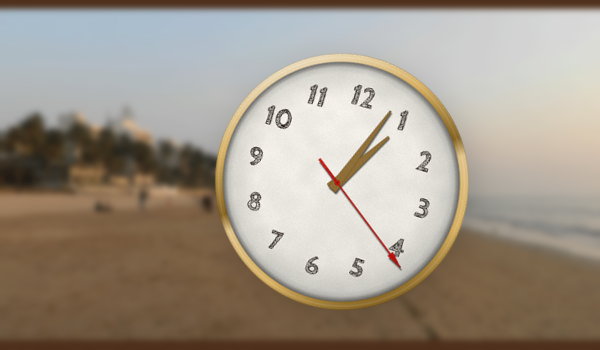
1:03:21
